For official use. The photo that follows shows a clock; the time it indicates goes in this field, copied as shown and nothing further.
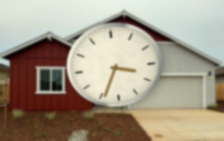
3:34
